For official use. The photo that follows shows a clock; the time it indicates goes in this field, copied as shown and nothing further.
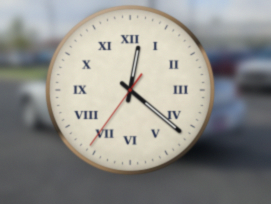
12:21:36
